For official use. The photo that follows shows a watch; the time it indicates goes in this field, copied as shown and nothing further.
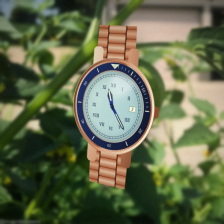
11:24
